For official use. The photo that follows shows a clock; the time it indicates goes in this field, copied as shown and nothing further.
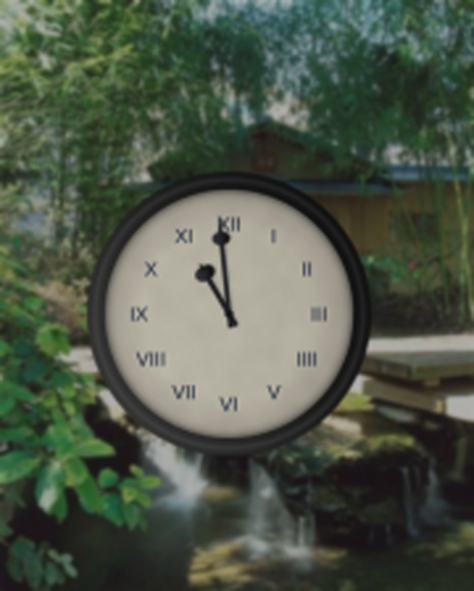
10:59
